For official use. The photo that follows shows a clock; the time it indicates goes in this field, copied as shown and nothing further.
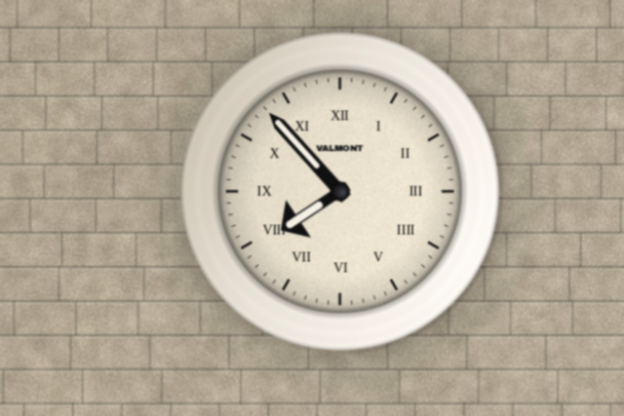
7:53
